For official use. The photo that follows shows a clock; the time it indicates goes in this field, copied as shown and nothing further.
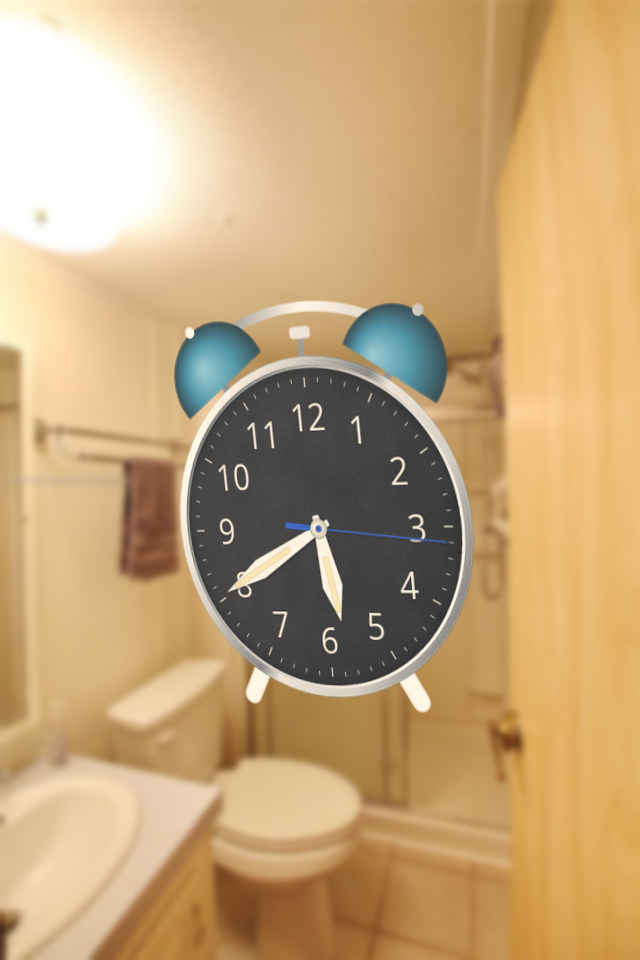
5:40:16
